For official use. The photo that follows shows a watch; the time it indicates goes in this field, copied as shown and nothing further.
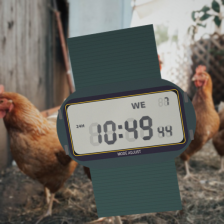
10:49:44
